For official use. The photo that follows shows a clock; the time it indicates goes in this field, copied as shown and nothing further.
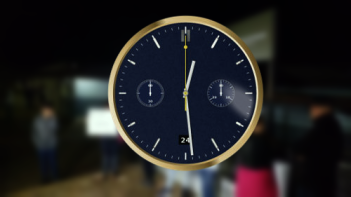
12:29
